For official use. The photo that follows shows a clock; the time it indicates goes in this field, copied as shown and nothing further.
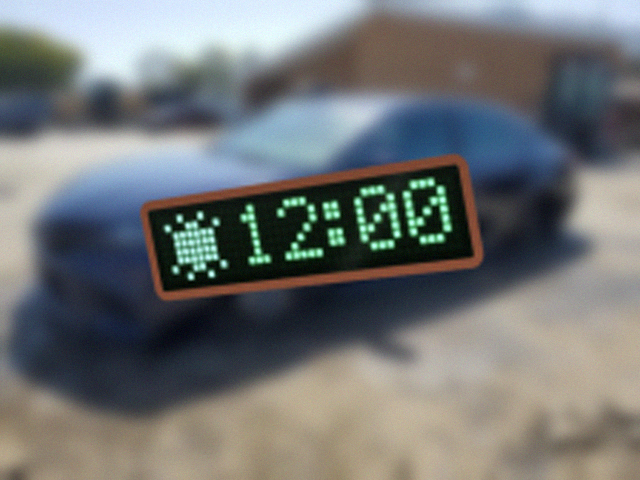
12:00
